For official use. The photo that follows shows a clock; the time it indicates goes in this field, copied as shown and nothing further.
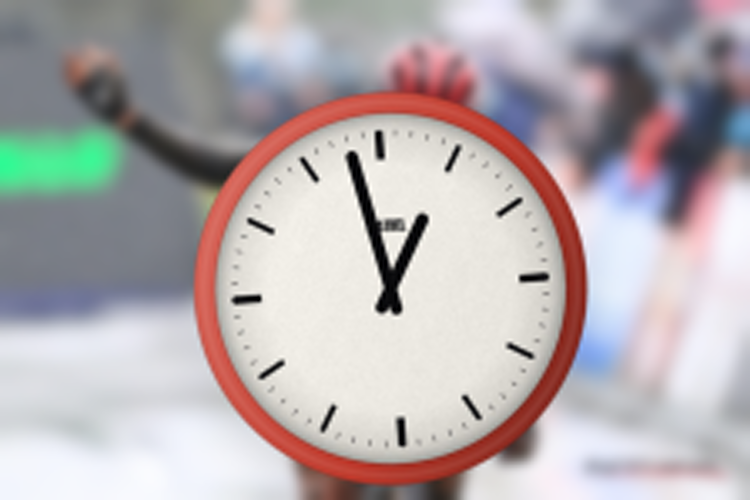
12:58
